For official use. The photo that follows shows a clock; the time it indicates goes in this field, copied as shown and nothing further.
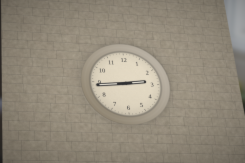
2:44
